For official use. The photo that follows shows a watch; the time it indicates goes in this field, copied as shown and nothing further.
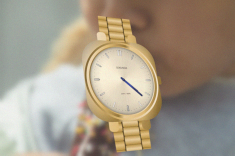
4:22
